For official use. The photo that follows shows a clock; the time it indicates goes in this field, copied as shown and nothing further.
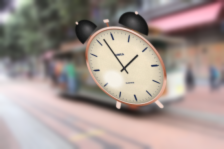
1:57
